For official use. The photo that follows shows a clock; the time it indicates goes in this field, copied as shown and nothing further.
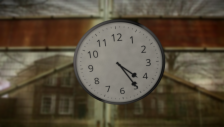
4:25
